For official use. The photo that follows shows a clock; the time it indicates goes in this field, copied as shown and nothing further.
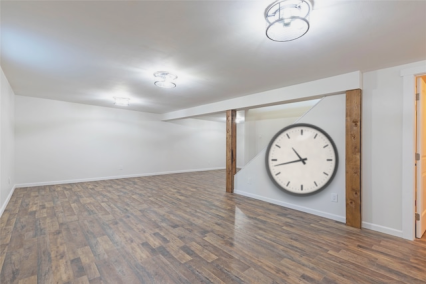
10:43
